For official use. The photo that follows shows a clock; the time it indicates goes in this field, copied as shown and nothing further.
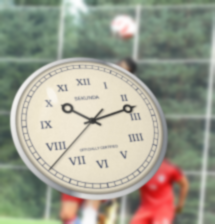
10:12:38
